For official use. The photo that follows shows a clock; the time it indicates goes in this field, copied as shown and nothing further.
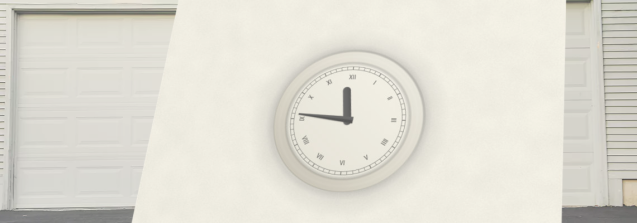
11:46
